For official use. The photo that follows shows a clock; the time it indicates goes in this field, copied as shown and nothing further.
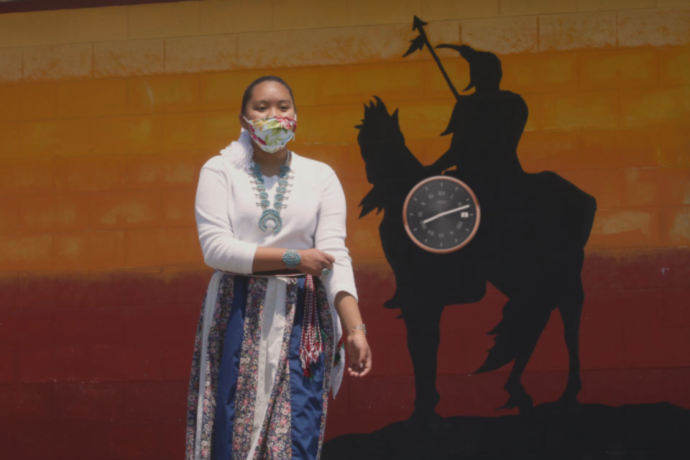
8:12
